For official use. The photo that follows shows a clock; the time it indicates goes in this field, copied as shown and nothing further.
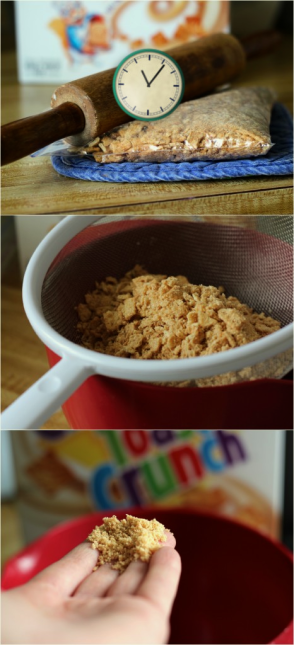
11:06
